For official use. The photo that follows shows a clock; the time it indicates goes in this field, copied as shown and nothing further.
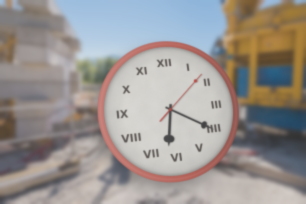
6:20:08
